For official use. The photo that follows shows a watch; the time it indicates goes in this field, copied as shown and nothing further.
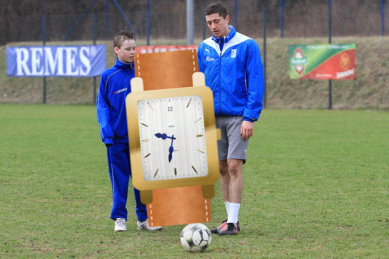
9:32
